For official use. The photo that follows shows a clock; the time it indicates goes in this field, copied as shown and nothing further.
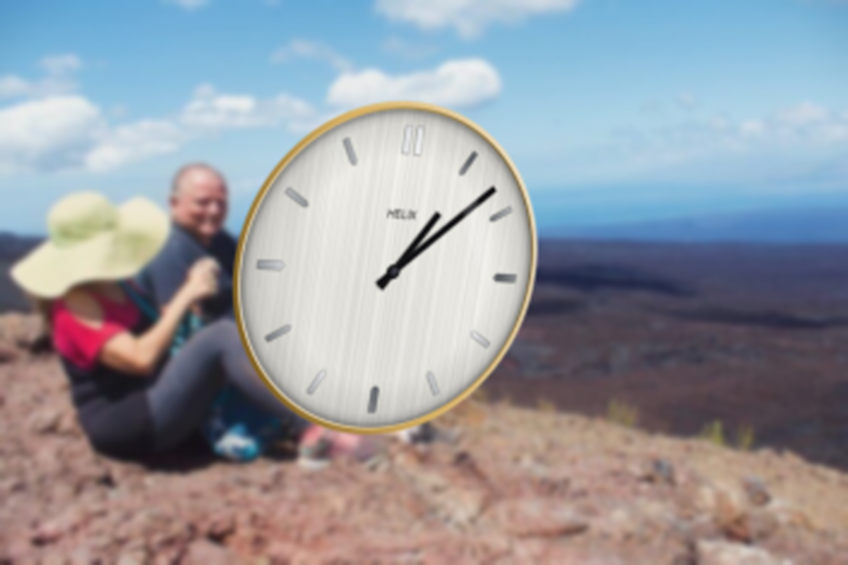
1:08
